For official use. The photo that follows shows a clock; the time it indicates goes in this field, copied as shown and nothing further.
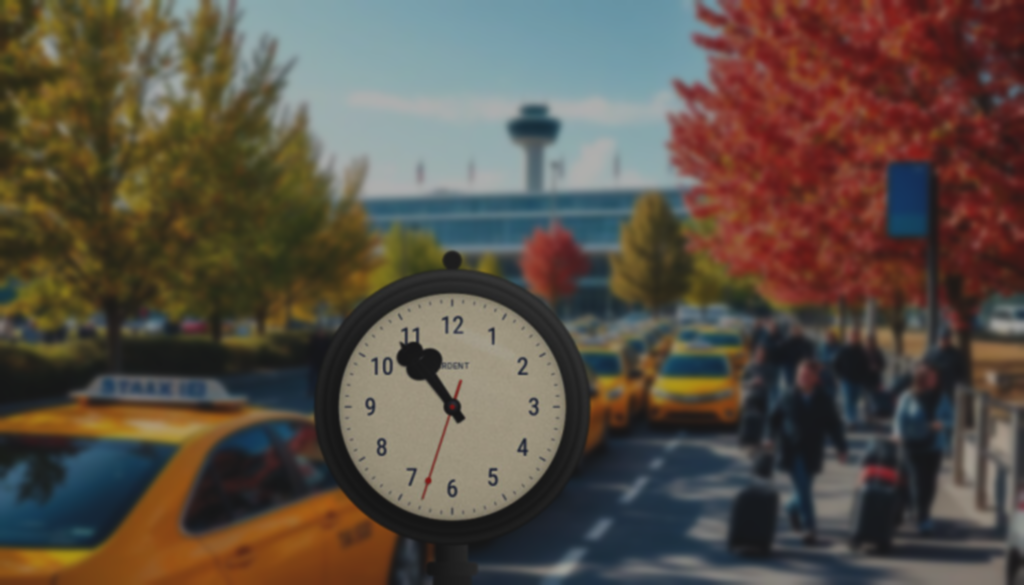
10:53:33
